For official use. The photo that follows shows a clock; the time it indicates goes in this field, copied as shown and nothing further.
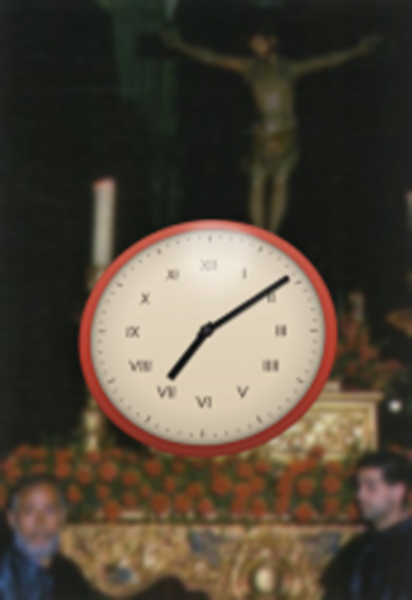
7:09
